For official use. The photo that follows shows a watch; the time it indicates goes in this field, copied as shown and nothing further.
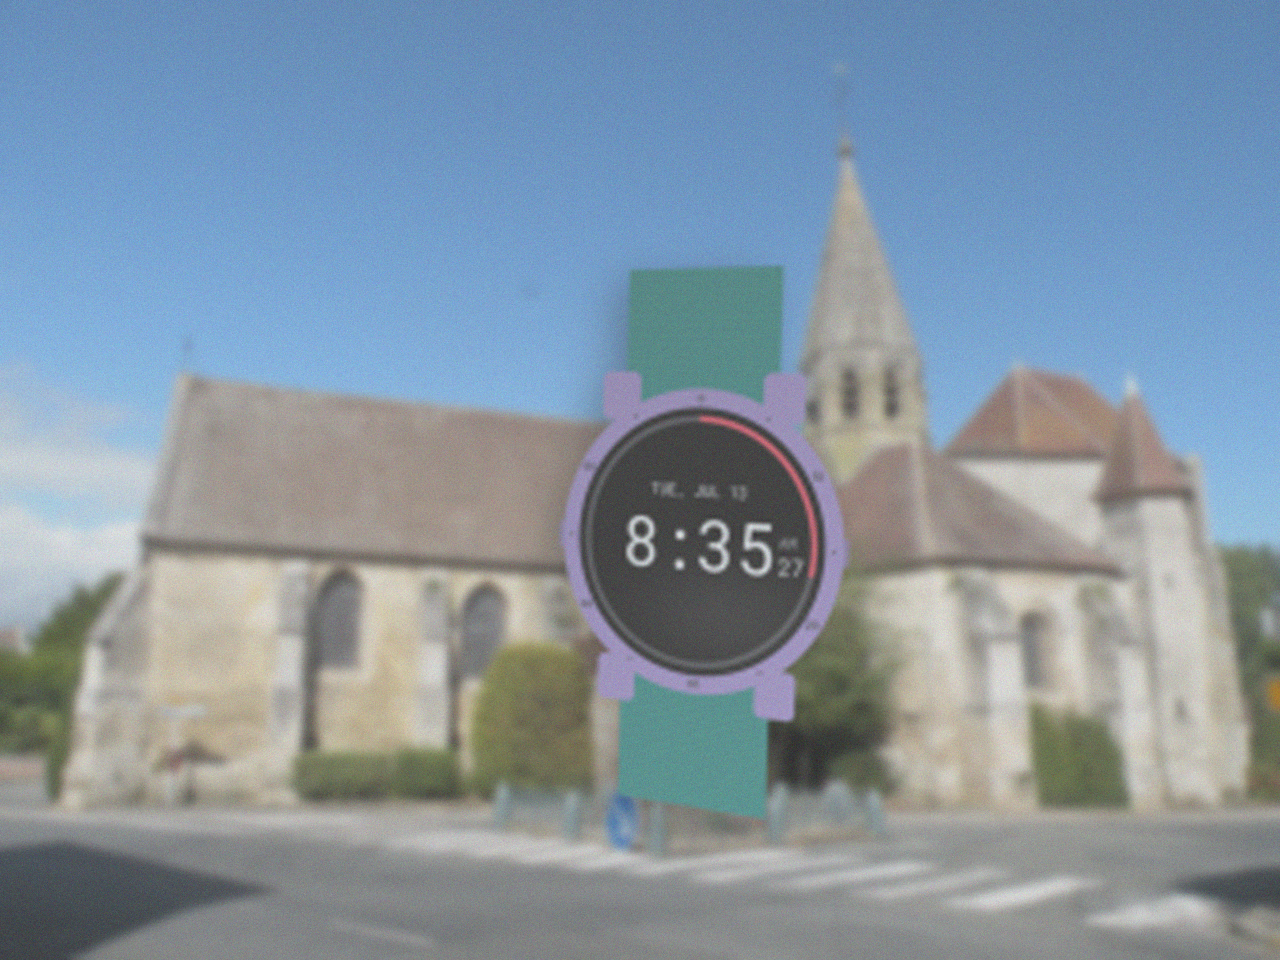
8:35
